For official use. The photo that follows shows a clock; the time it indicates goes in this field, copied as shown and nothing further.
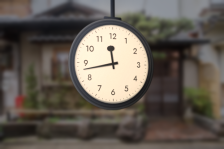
11:43
